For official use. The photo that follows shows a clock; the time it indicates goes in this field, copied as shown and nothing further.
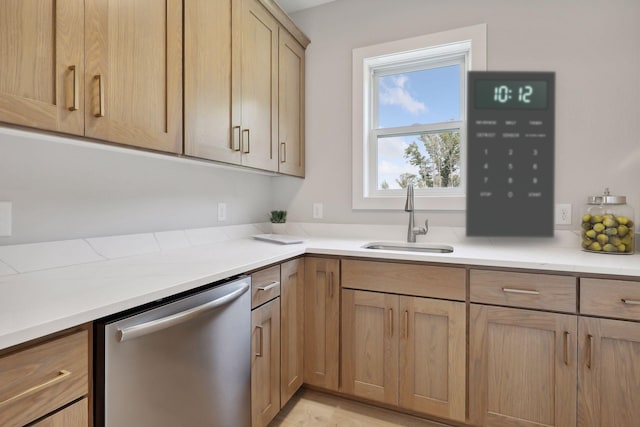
10:12
